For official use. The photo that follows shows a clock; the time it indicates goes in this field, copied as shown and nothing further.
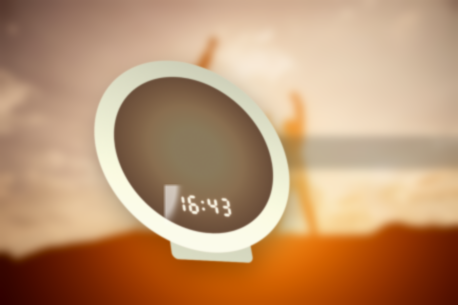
16:43
